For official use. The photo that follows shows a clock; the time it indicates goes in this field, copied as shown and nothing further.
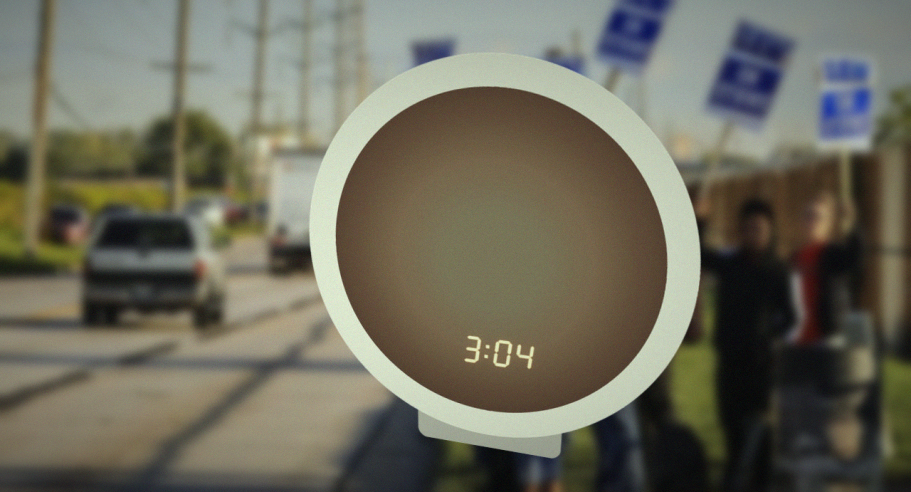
3:04
